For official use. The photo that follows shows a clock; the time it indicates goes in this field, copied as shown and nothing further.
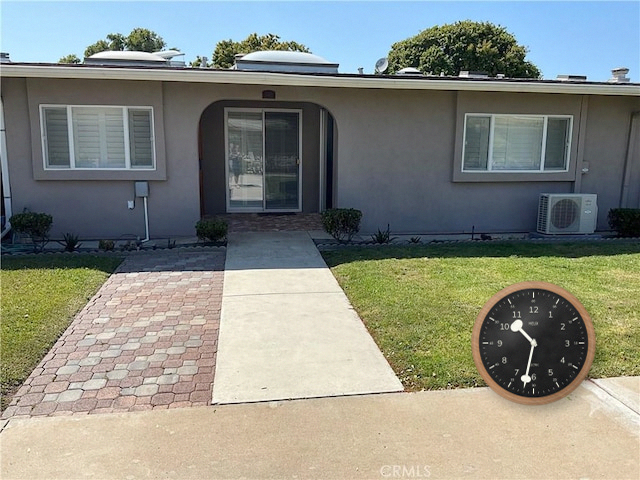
10:32
